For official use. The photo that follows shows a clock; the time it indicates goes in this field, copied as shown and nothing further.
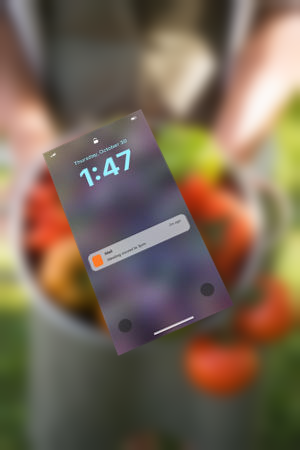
1:47
